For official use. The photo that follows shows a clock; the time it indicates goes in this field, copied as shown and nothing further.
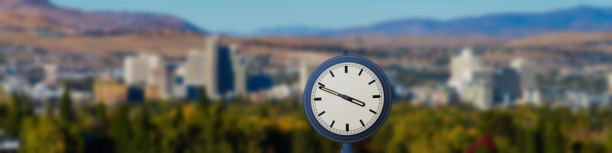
3:49
